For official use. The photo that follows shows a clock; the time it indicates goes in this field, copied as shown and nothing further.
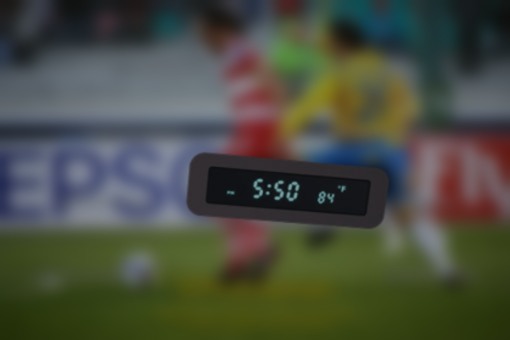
5:50
